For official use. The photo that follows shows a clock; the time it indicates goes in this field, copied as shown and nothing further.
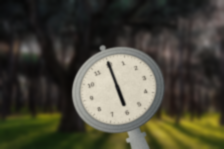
6:00
